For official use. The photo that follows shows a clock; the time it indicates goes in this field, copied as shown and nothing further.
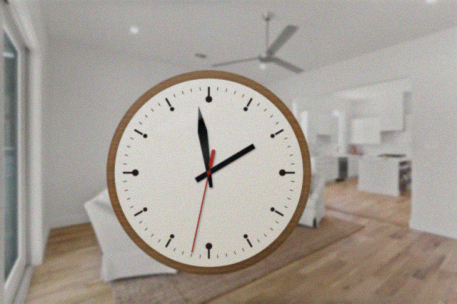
1:58:32
